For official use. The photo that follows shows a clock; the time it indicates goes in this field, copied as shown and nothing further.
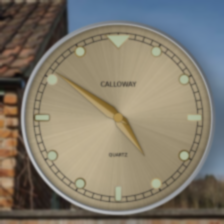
4:51
